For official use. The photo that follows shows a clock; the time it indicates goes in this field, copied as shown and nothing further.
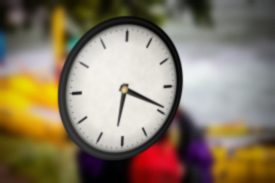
6:19
